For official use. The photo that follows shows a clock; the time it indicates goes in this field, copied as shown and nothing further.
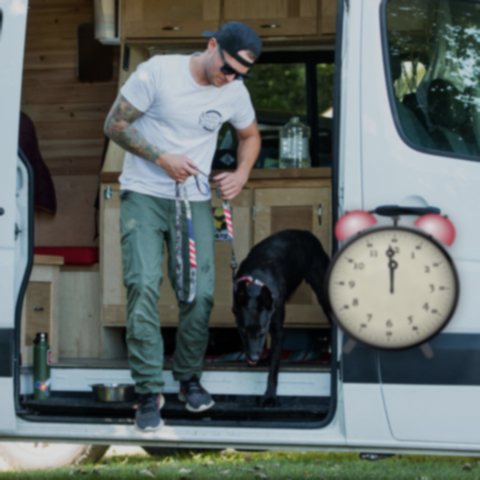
11:59
